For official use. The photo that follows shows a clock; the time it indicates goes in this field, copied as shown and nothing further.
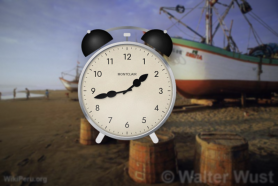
1:43
